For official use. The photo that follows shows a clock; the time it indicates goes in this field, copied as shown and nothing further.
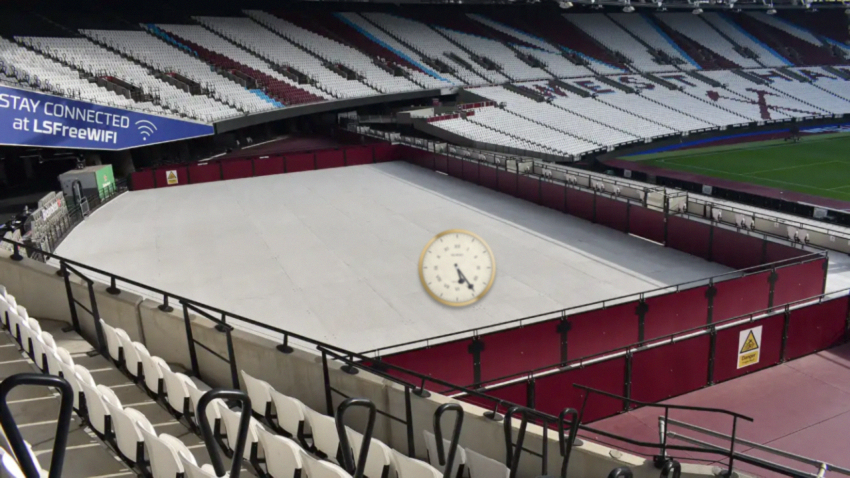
5:24
